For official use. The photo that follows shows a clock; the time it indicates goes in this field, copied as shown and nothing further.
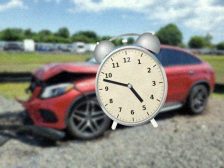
4:48
